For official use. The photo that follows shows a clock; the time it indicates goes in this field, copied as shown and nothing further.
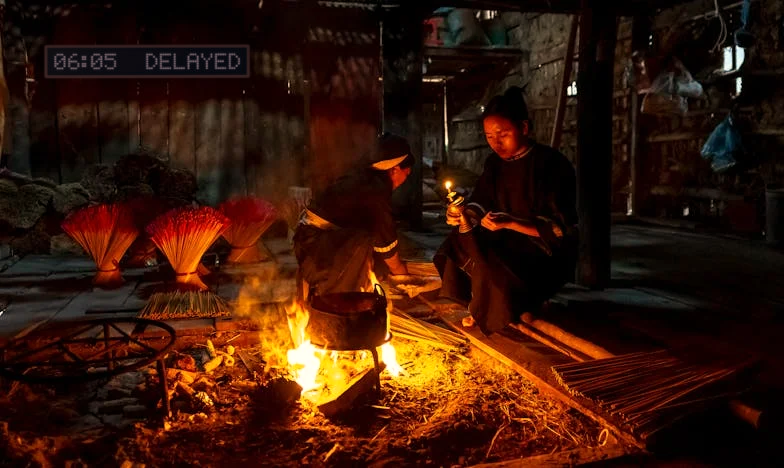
6:05
